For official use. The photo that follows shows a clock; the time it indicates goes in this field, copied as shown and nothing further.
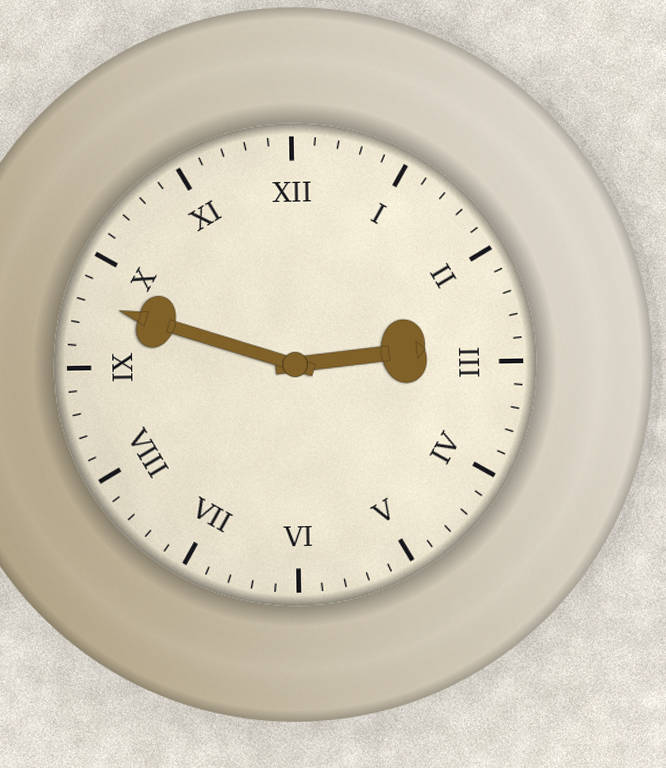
2:48
